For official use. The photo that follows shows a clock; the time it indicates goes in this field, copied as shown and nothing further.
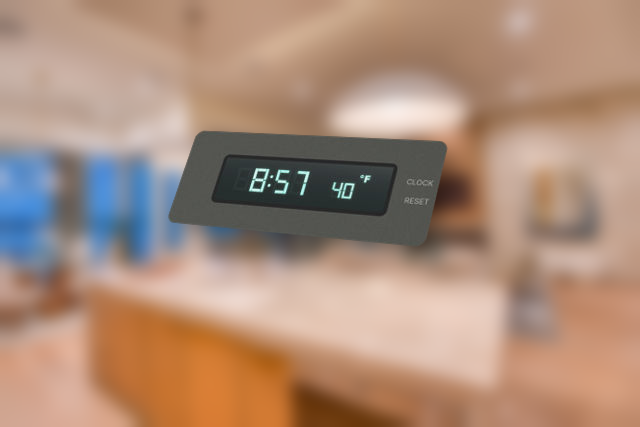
8:57
